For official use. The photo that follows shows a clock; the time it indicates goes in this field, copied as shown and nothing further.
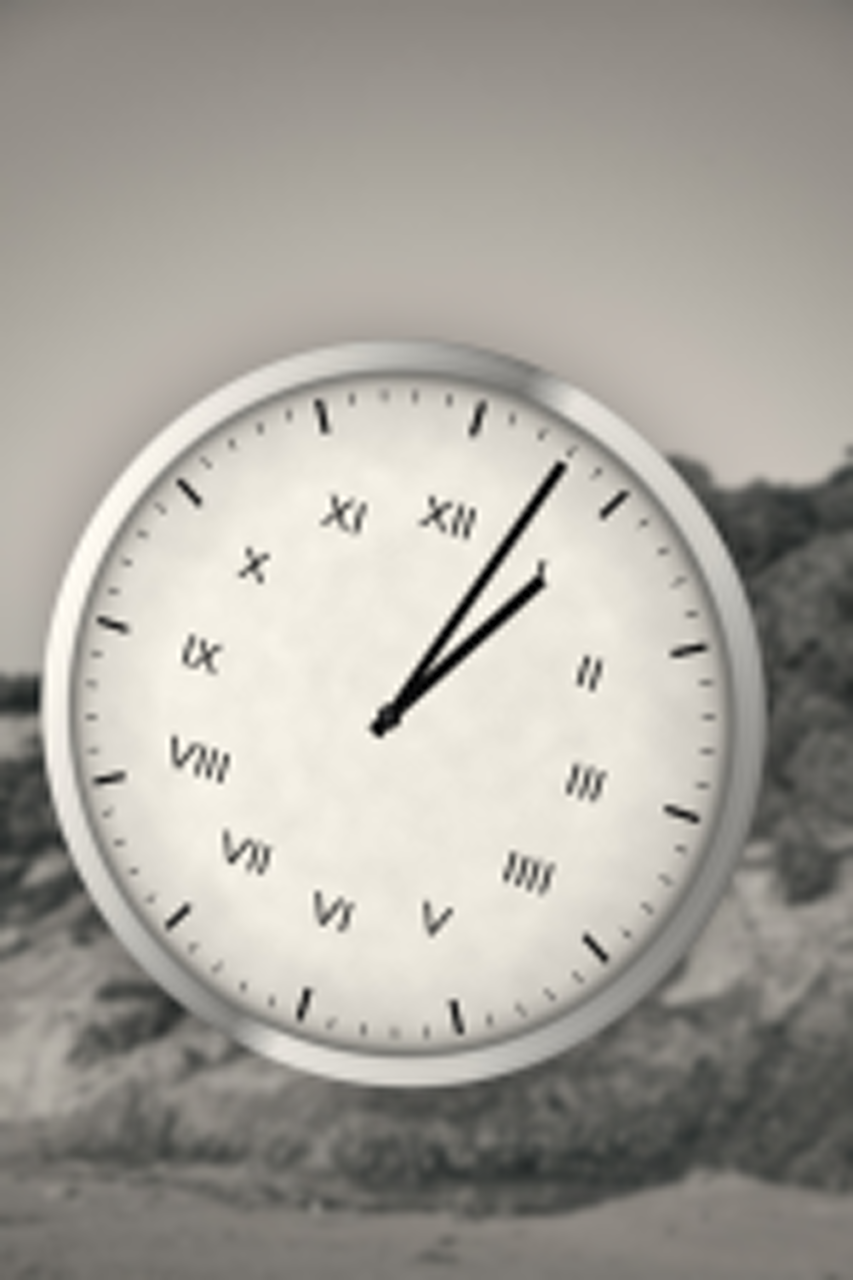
1:03
